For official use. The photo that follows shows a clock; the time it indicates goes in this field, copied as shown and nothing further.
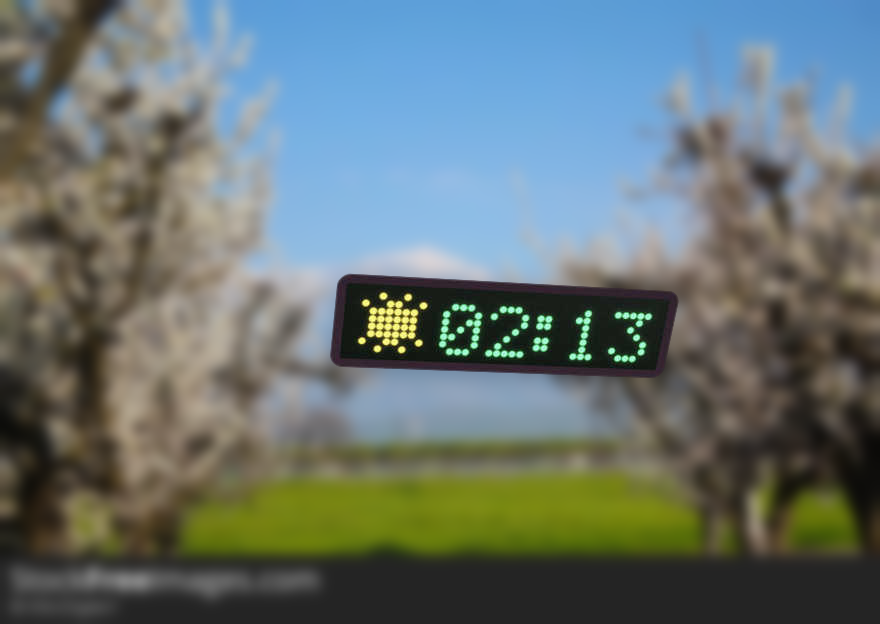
2:13
